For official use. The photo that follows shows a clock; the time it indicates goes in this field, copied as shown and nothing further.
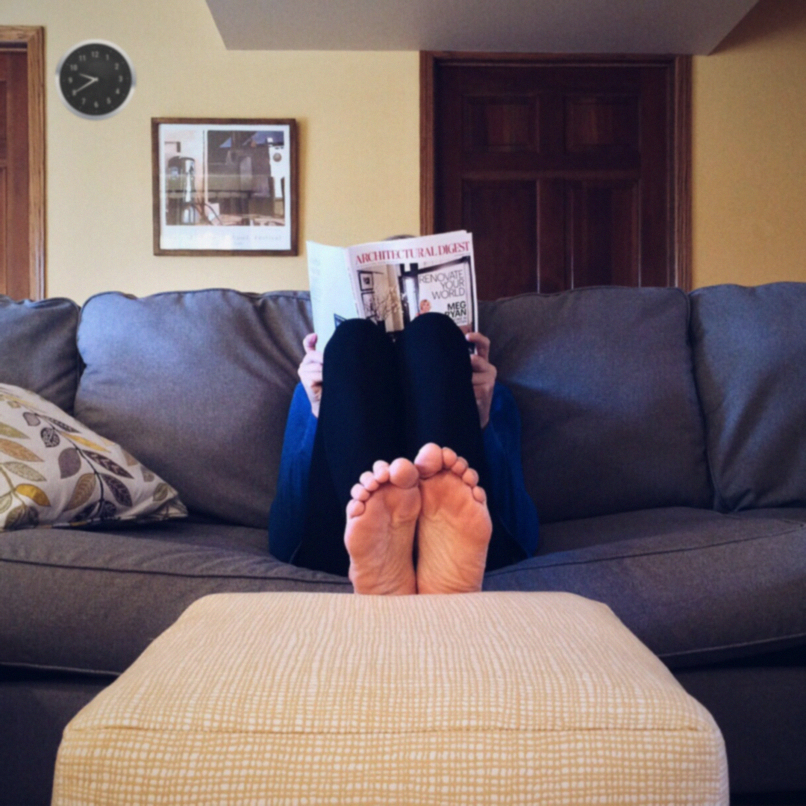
9:40
